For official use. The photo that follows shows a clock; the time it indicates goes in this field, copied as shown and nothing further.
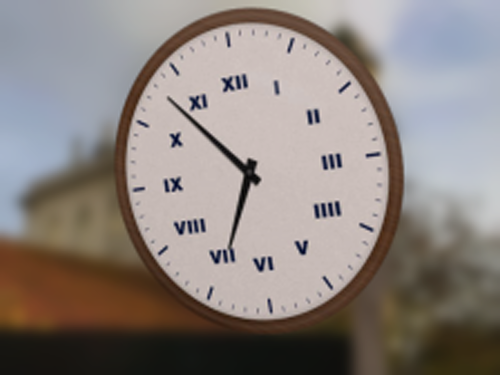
6:53
